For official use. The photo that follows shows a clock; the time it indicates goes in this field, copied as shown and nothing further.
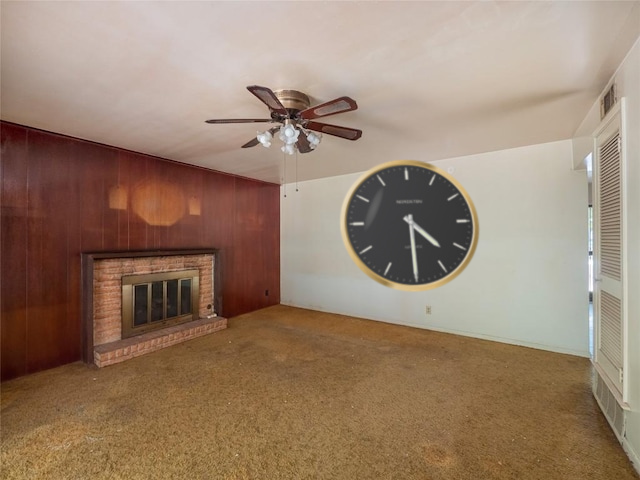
4:30
